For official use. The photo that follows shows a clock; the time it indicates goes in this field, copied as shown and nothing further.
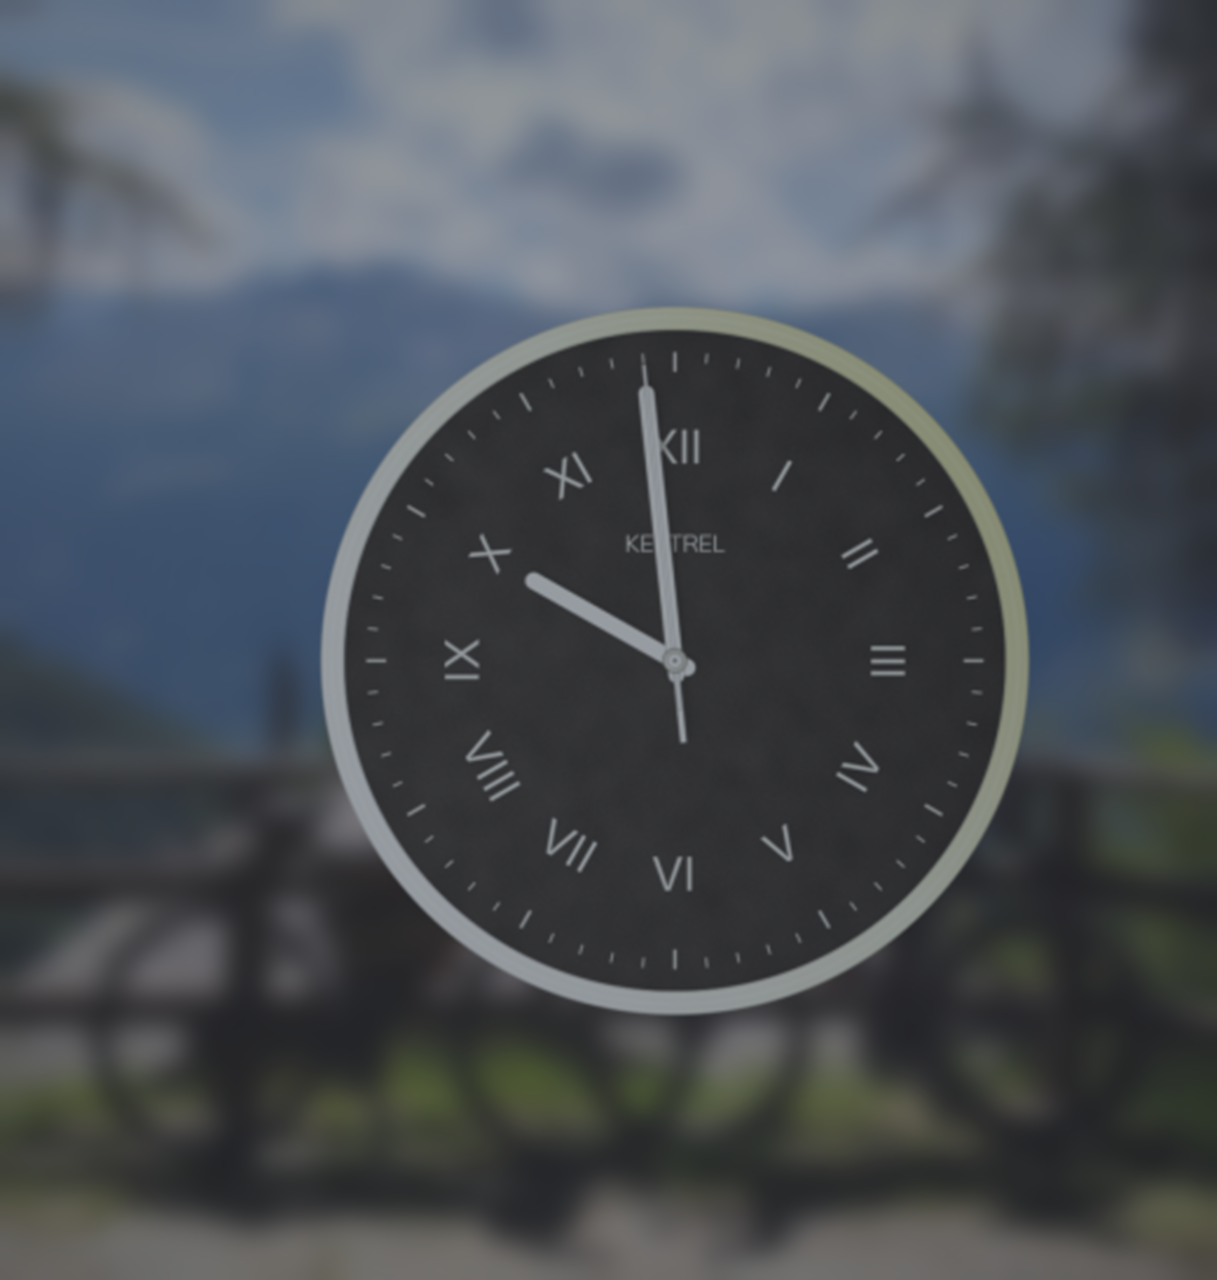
9:58:59
